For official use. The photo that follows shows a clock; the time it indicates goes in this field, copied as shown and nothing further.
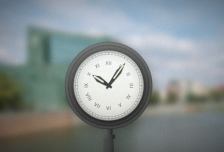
10:06
